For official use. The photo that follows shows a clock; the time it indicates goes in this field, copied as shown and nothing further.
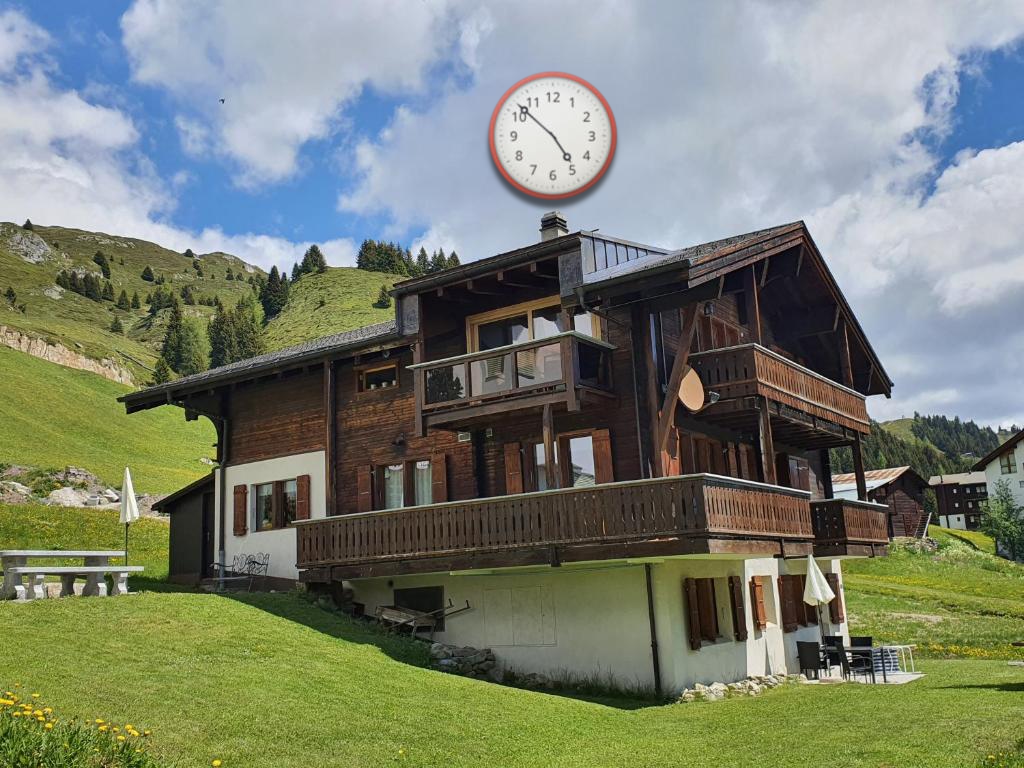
4:52
